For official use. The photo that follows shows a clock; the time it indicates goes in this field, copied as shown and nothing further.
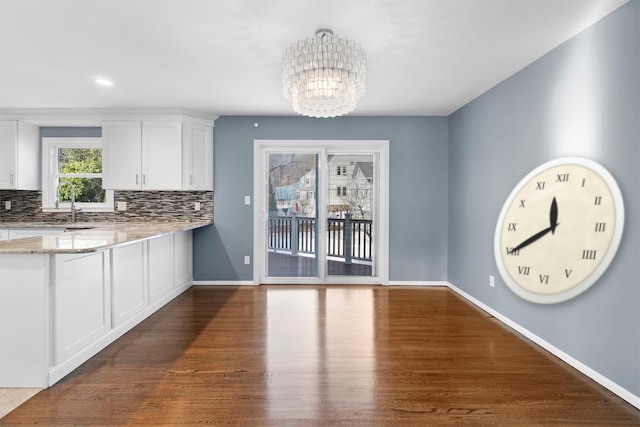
11:40
